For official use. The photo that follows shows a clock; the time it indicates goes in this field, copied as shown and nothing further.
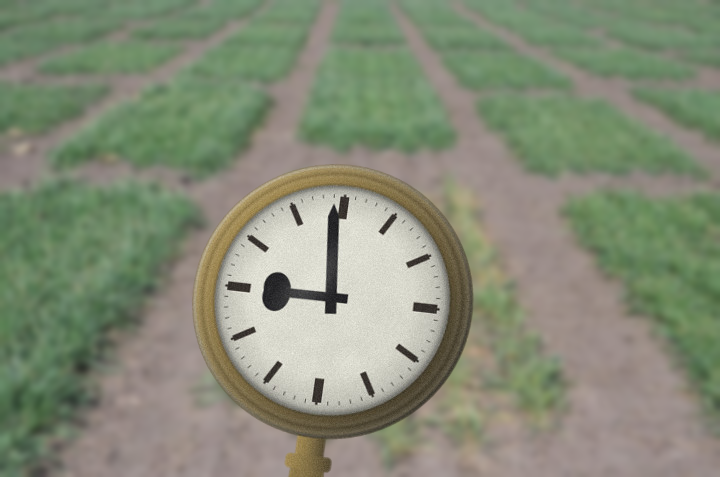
8:59
